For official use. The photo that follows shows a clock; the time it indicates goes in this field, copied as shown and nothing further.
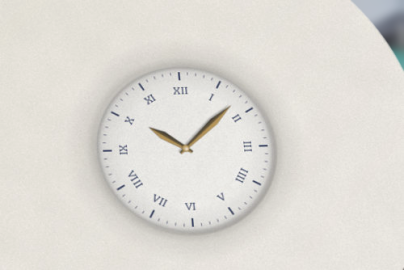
10:08
